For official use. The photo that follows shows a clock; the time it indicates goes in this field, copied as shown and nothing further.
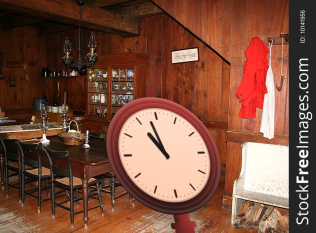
10:58
